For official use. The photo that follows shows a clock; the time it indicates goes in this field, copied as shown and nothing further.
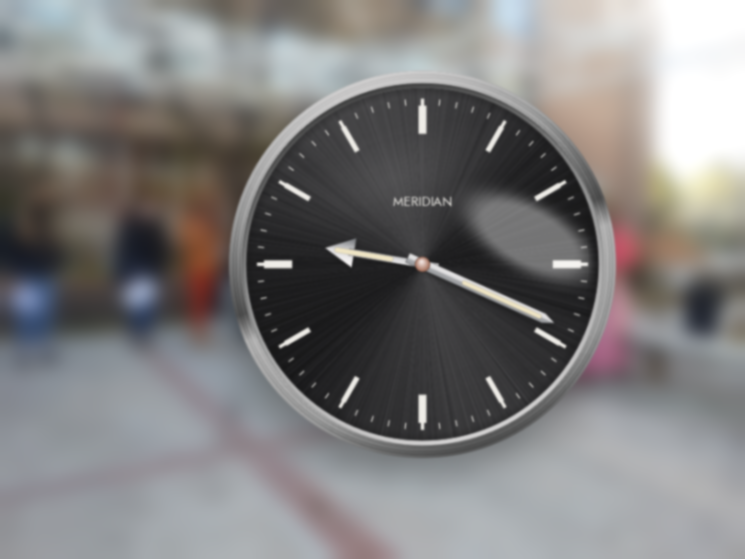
9:19
